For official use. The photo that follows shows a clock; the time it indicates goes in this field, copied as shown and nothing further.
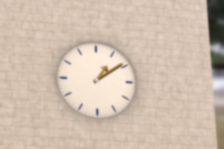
1:09
